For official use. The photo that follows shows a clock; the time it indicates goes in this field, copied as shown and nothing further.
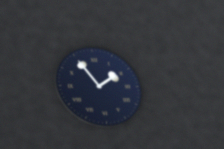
1:55
